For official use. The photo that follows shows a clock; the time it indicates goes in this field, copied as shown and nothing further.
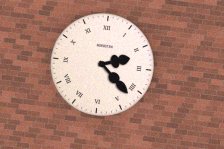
2:22
